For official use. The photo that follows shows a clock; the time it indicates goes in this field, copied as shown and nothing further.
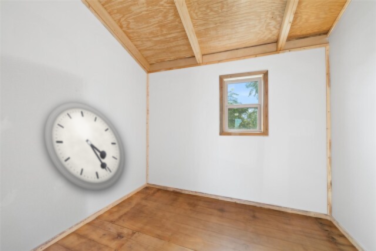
4:26
